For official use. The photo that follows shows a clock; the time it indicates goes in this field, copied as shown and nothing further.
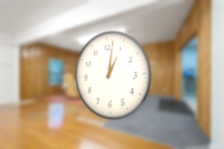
1:02
